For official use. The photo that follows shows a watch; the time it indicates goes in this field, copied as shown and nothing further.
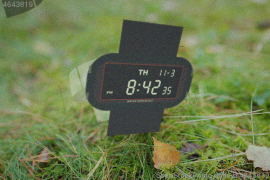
8:42:35
